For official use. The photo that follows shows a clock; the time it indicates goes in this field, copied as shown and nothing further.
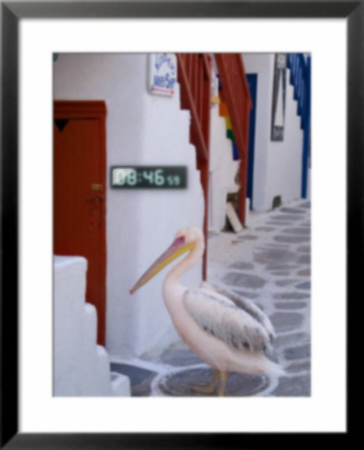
8:46
